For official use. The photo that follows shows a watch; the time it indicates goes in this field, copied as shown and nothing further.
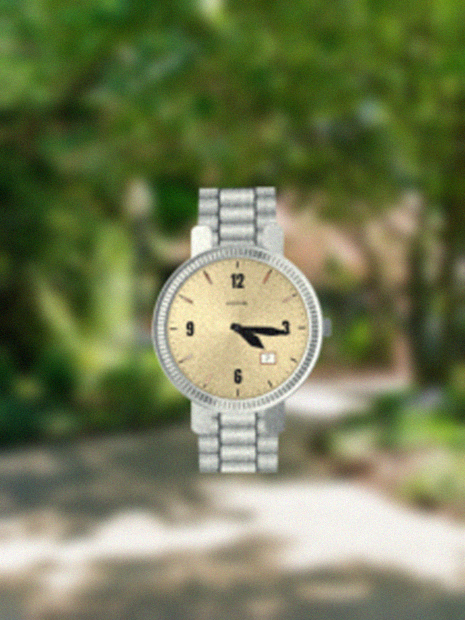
4:16
